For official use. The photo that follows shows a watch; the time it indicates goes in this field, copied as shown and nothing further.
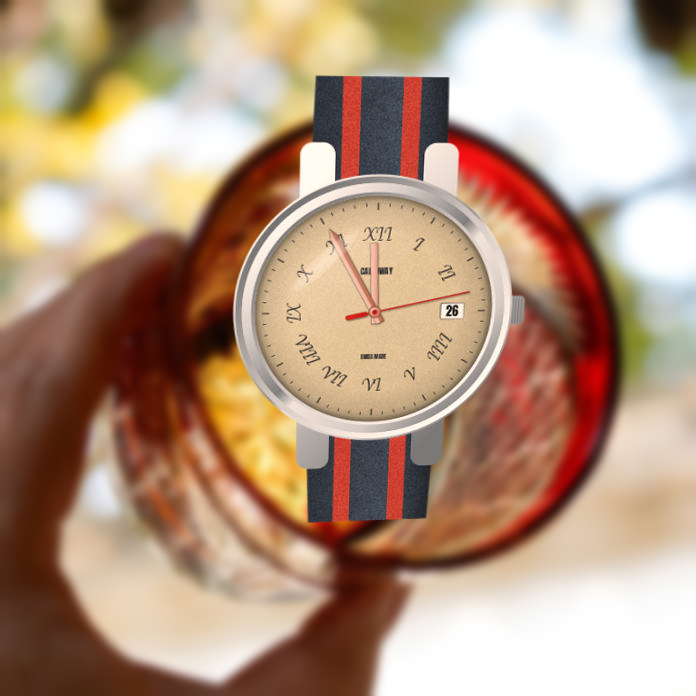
11:55:13
